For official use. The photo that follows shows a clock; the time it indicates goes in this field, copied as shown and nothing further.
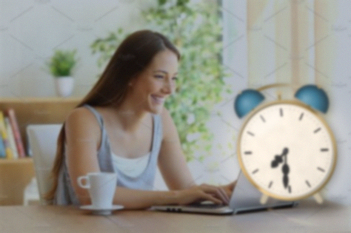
7:31
